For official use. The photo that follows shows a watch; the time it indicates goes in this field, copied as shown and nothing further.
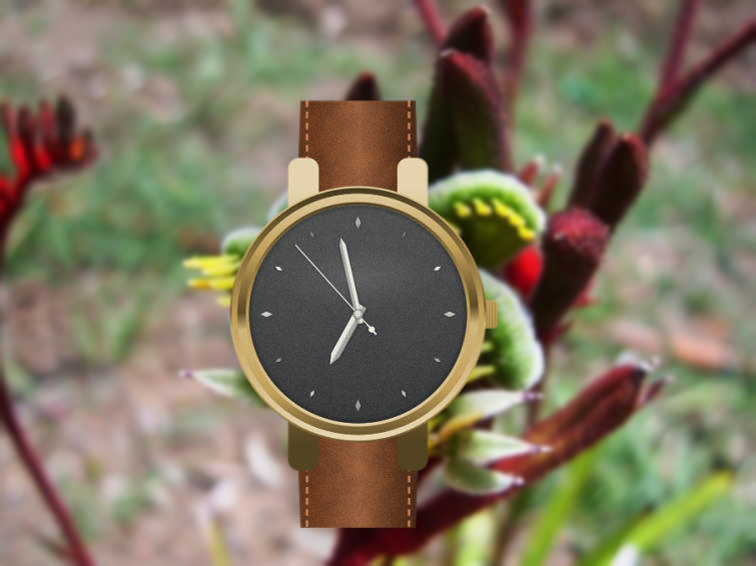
6:57:53
